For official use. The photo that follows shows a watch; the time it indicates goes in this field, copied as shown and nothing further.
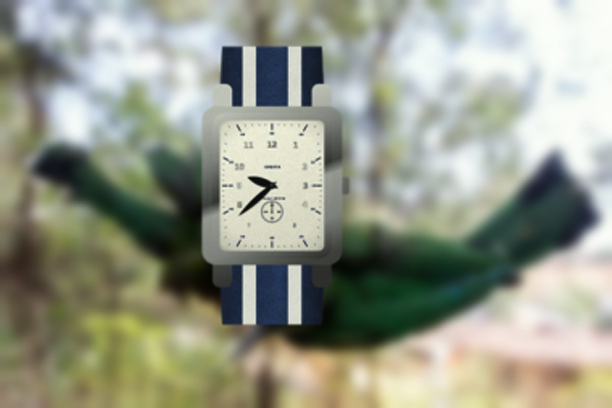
9:38
